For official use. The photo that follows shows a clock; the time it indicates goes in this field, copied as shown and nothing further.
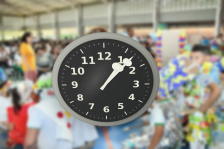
1:07
